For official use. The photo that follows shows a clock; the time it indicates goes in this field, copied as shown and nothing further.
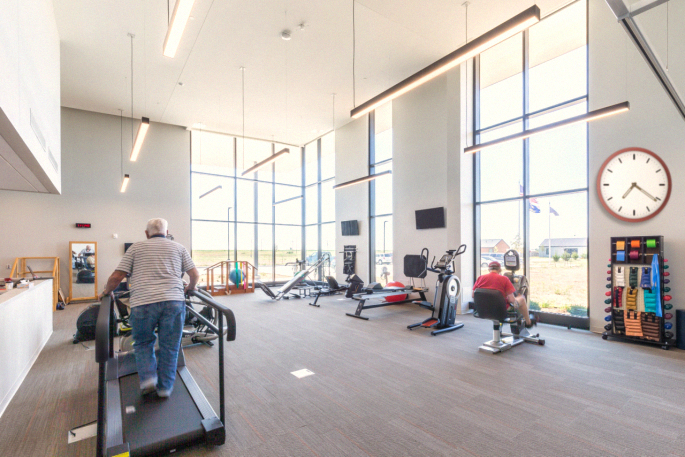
7:21
